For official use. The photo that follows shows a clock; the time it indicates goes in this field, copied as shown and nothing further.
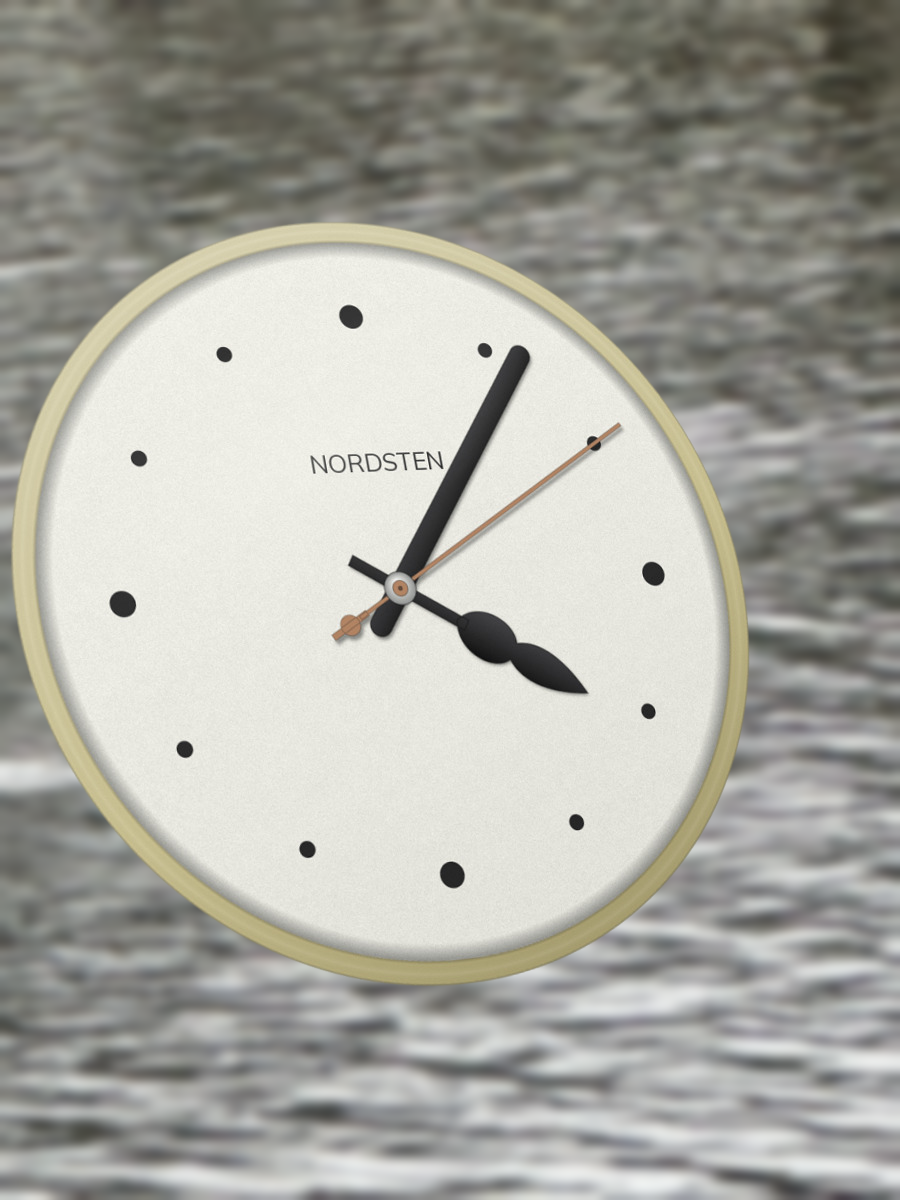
4:06:10
